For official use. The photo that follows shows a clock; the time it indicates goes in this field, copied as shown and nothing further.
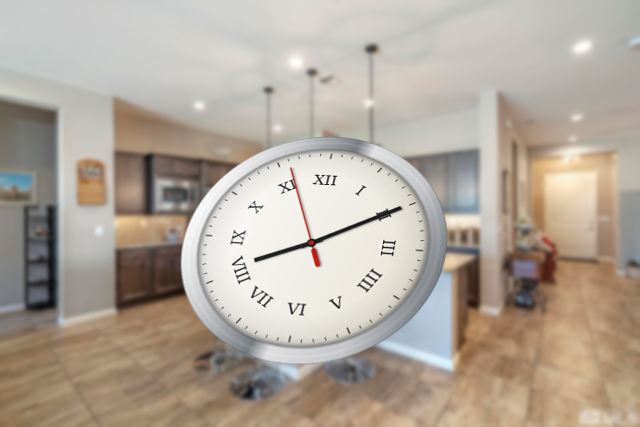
8:09:56
